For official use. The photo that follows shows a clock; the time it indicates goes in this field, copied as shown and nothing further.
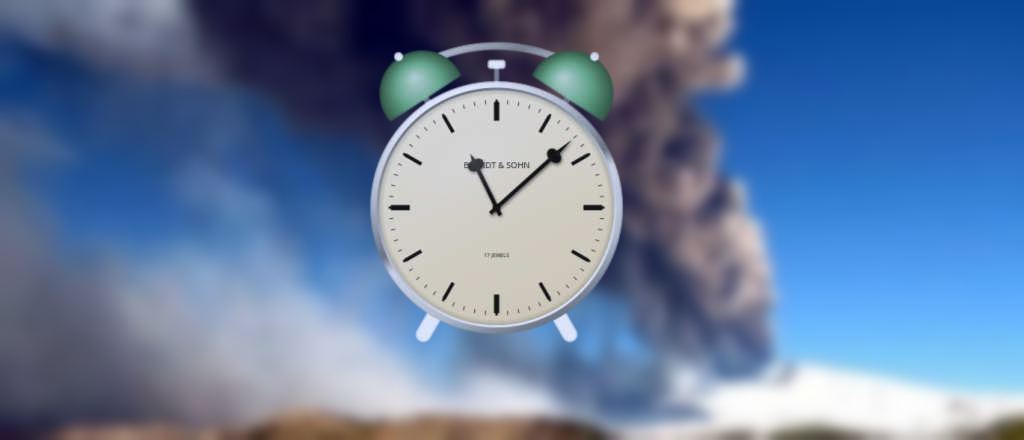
11:08
